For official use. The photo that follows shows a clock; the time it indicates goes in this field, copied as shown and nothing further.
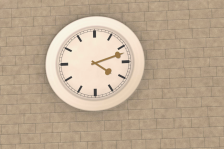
4:12
